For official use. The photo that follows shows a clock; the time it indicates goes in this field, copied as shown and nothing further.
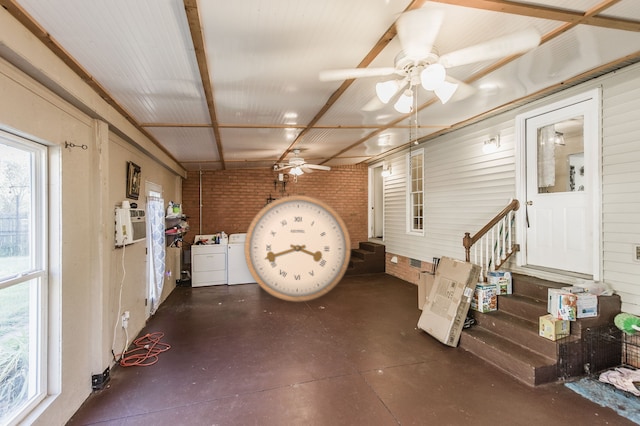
3:42
